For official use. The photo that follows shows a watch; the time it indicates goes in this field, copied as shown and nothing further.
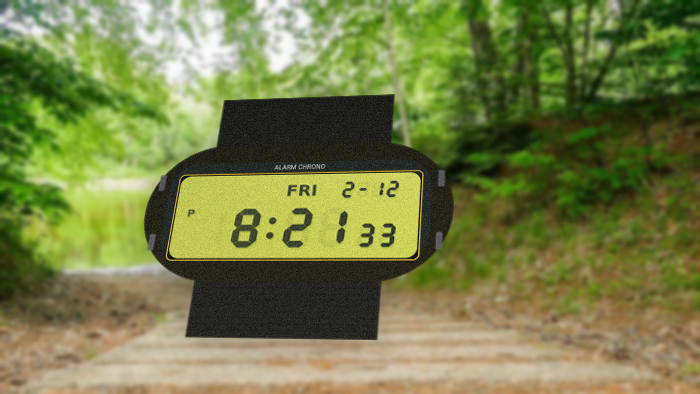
8:21:33
